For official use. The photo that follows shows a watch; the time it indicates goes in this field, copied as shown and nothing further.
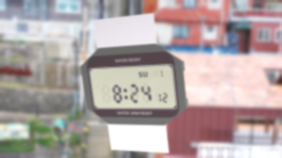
8:24
